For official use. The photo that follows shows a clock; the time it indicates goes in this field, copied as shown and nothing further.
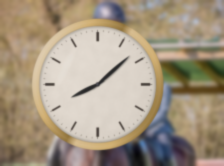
8:08
